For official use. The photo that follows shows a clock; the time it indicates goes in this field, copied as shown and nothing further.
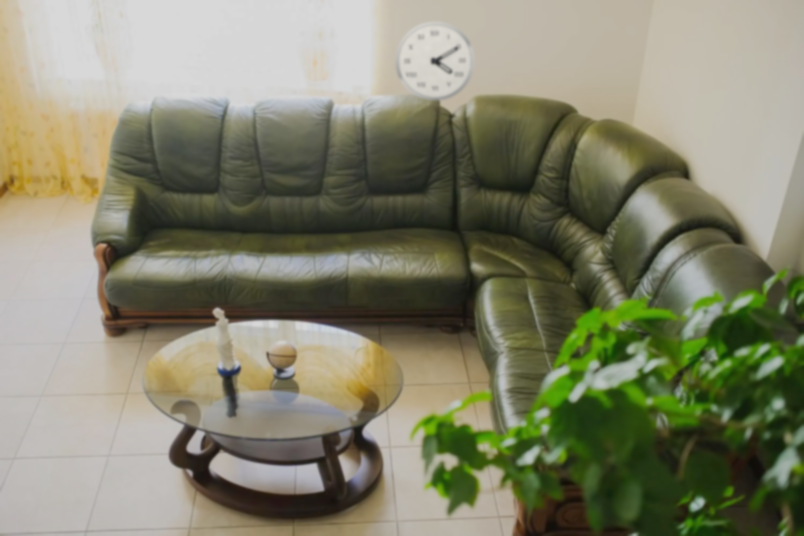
4:10
